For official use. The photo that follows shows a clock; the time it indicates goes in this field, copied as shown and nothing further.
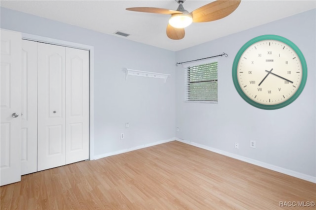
7:19
